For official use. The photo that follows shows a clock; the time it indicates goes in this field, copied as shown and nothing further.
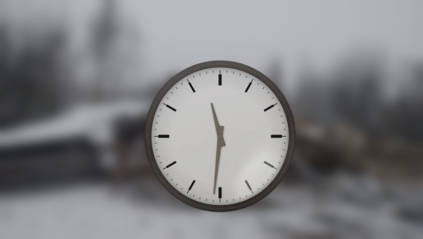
11:31
